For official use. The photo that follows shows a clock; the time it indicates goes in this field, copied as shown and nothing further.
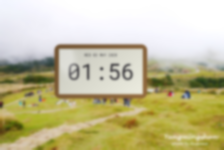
1:56
